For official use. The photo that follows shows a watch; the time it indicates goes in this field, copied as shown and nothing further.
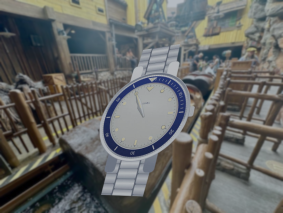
10:55
